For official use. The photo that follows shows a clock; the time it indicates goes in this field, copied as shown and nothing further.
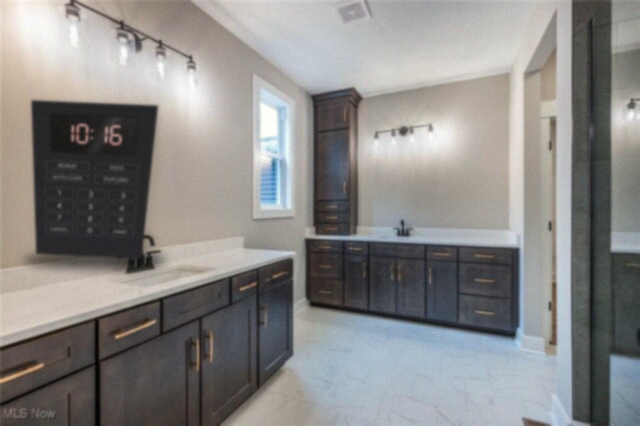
10:16
